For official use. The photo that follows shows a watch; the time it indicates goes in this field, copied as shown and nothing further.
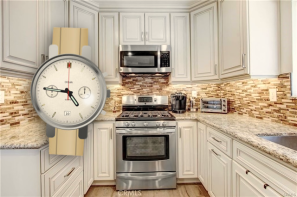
4:46
